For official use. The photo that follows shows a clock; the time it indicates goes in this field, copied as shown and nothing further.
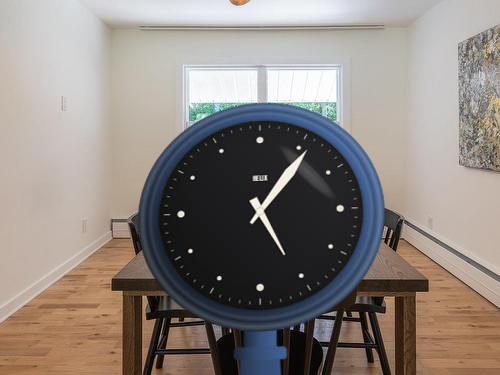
5:06
